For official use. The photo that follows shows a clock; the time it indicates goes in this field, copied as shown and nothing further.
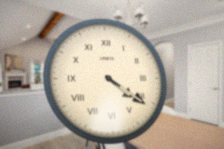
4:21
